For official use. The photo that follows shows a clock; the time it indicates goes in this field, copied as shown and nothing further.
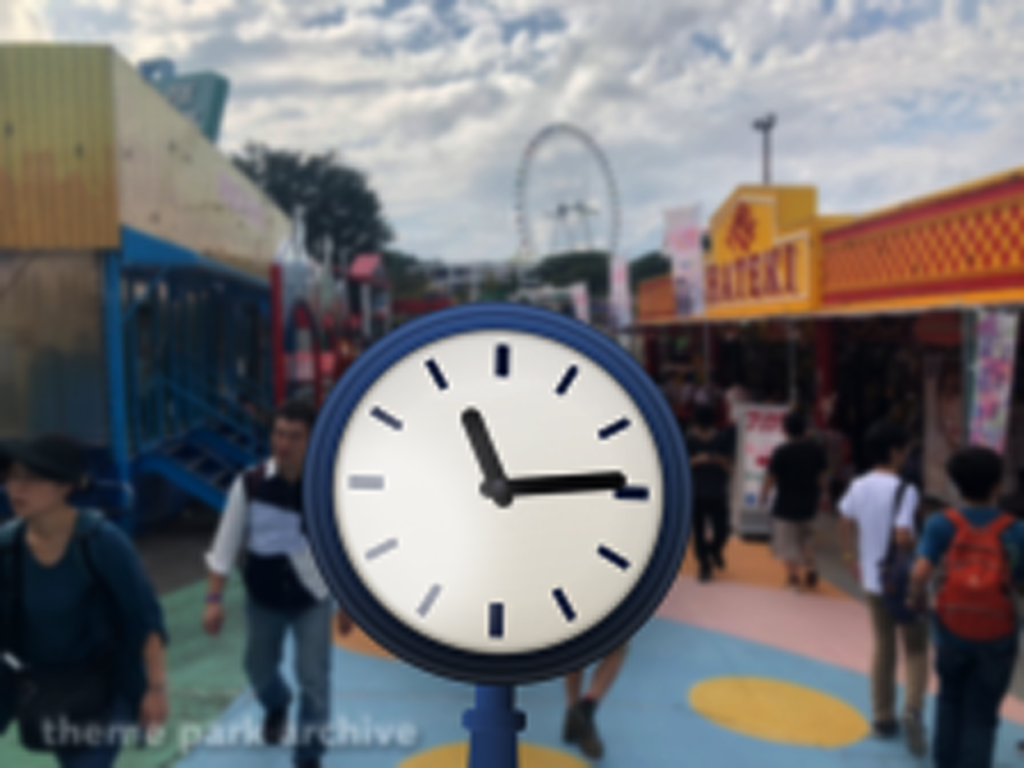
11:14
